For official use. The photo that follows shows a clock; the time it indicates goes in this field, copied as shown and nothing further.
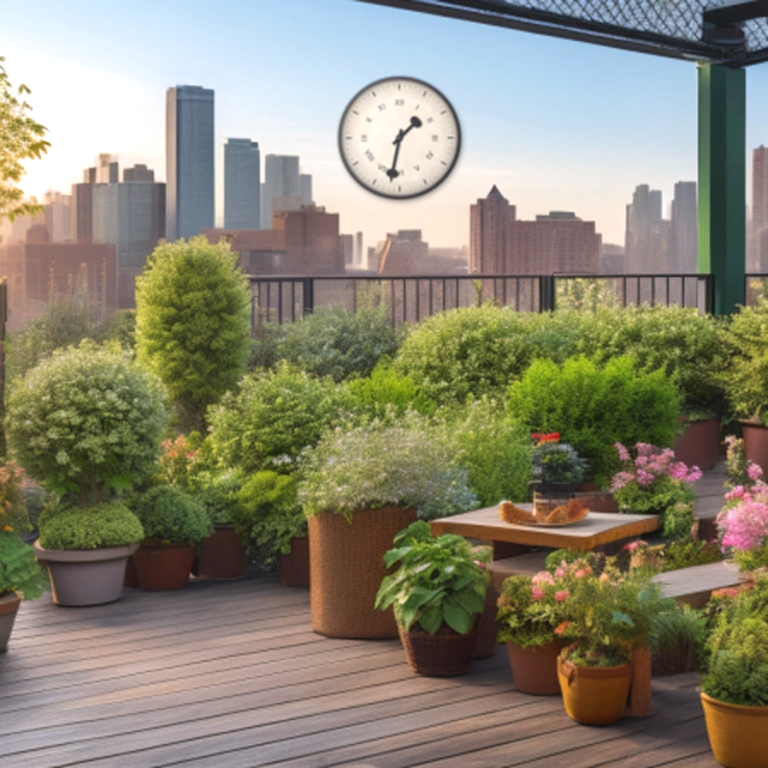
1:32
